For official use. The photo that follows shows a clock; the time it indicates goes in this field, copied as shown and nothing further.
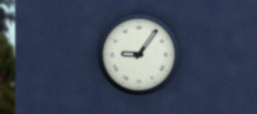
9:06
